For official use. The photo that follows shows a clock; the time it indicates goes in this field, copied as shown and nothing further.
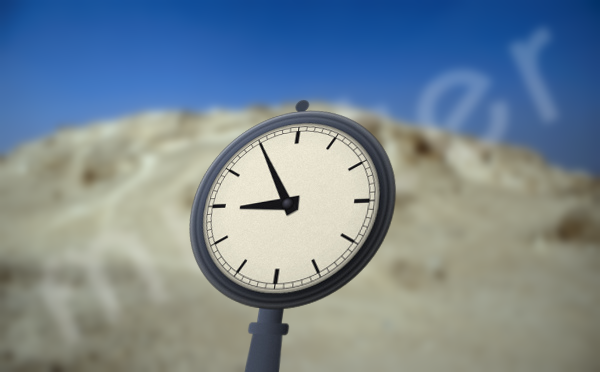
8:55
